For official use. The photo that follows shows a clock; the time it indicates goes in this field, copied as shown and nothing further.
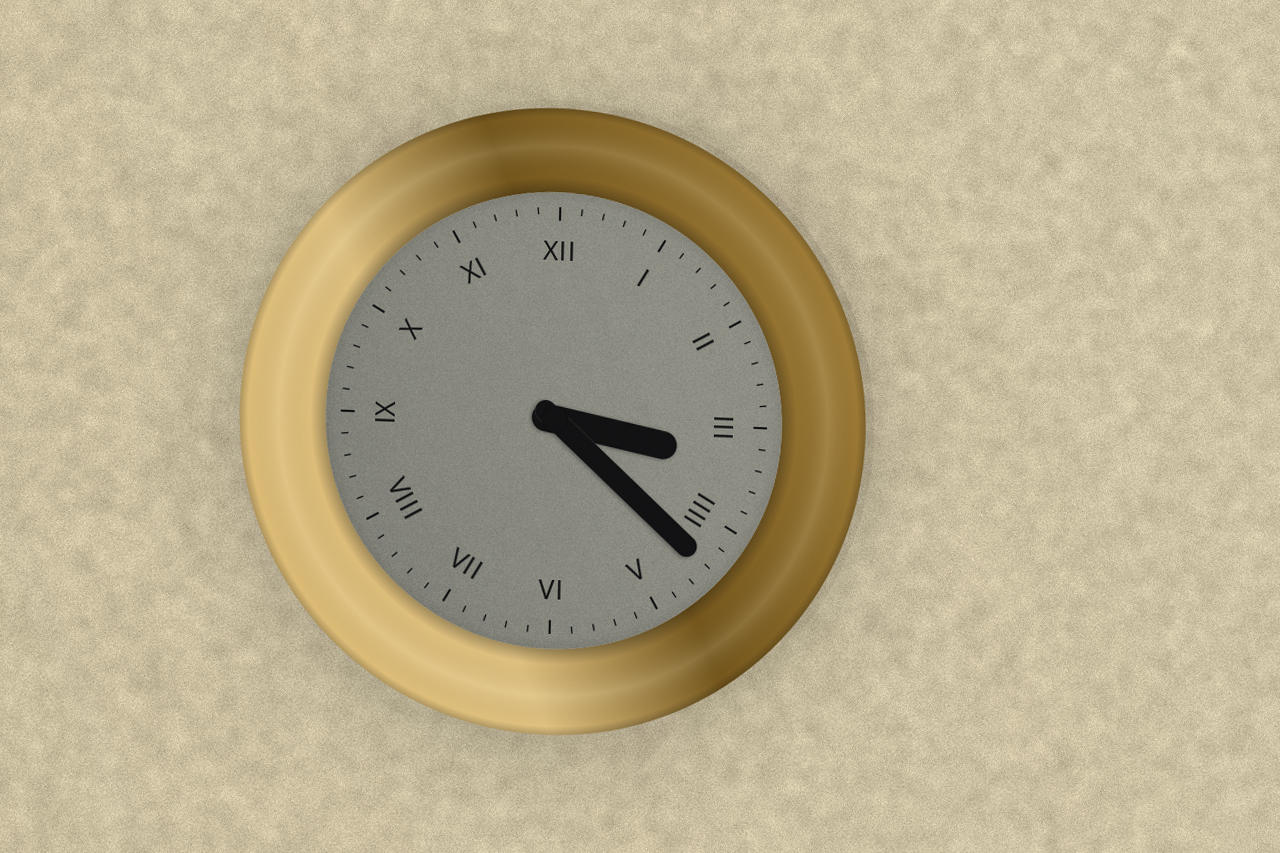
3:22
